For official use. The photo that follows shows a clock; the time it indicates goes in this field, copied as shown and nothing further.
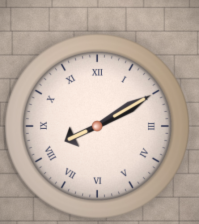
8:10
